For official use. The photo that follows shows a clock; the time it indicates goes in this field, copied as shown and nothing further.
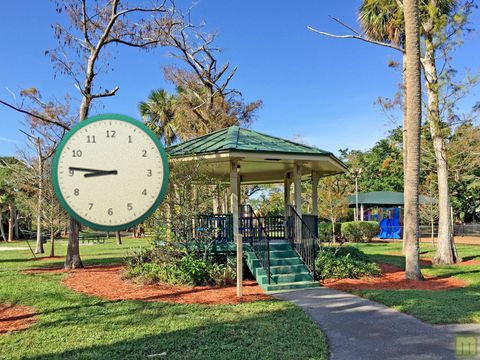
8:46
